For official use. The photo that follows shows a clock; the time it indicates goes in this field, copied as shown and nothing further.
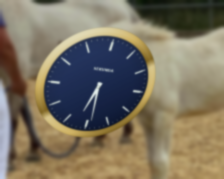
6:29
